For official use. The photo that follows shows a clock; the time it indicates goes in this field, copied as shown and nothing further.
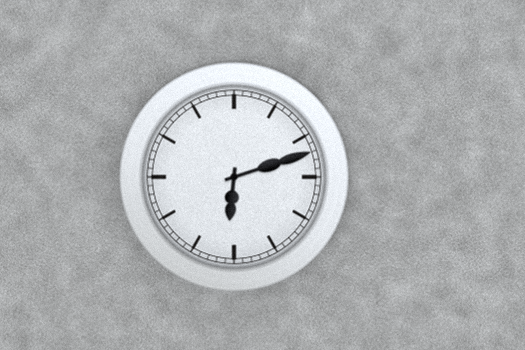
6:12
